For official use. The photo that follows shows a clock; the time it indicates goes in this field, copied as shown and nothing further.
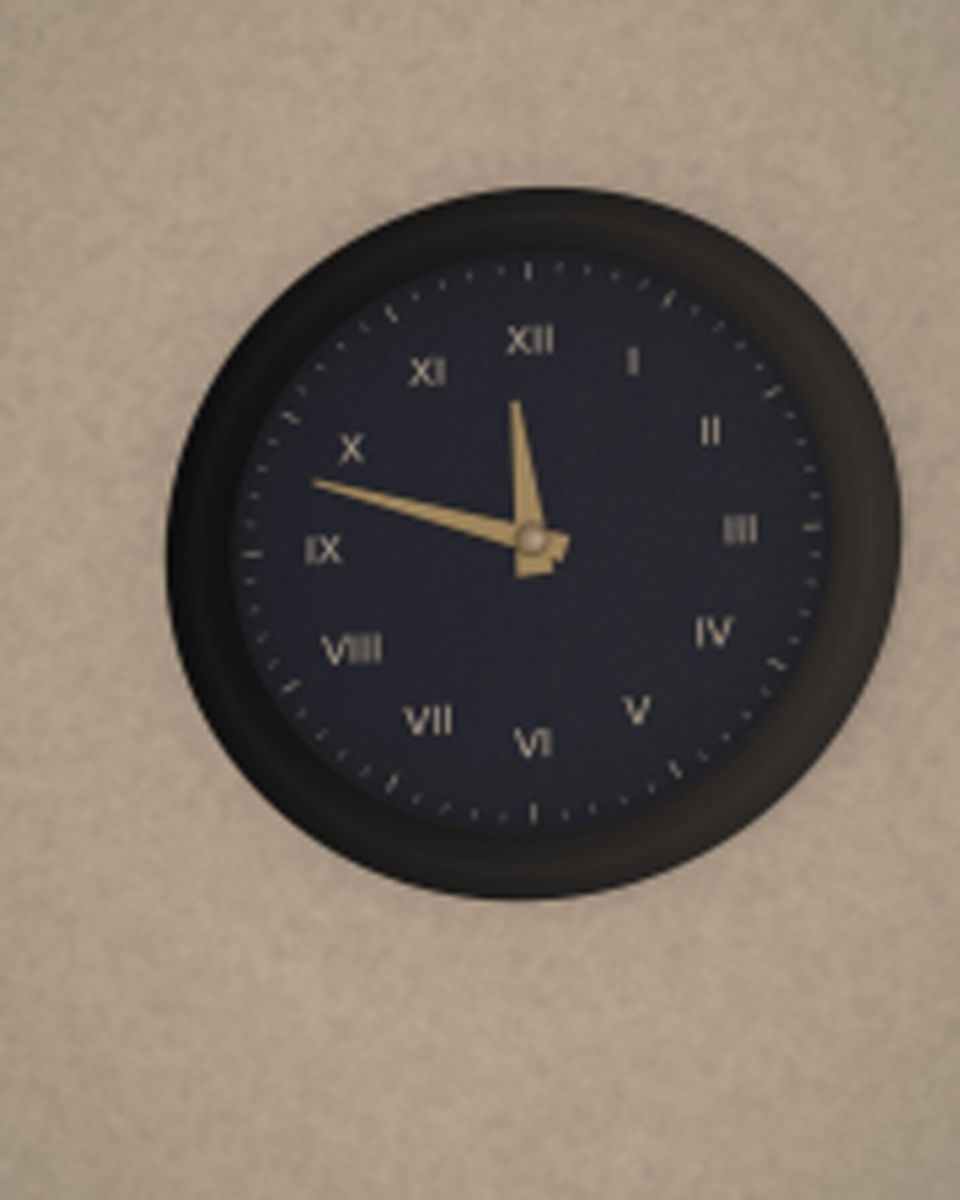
11:48
